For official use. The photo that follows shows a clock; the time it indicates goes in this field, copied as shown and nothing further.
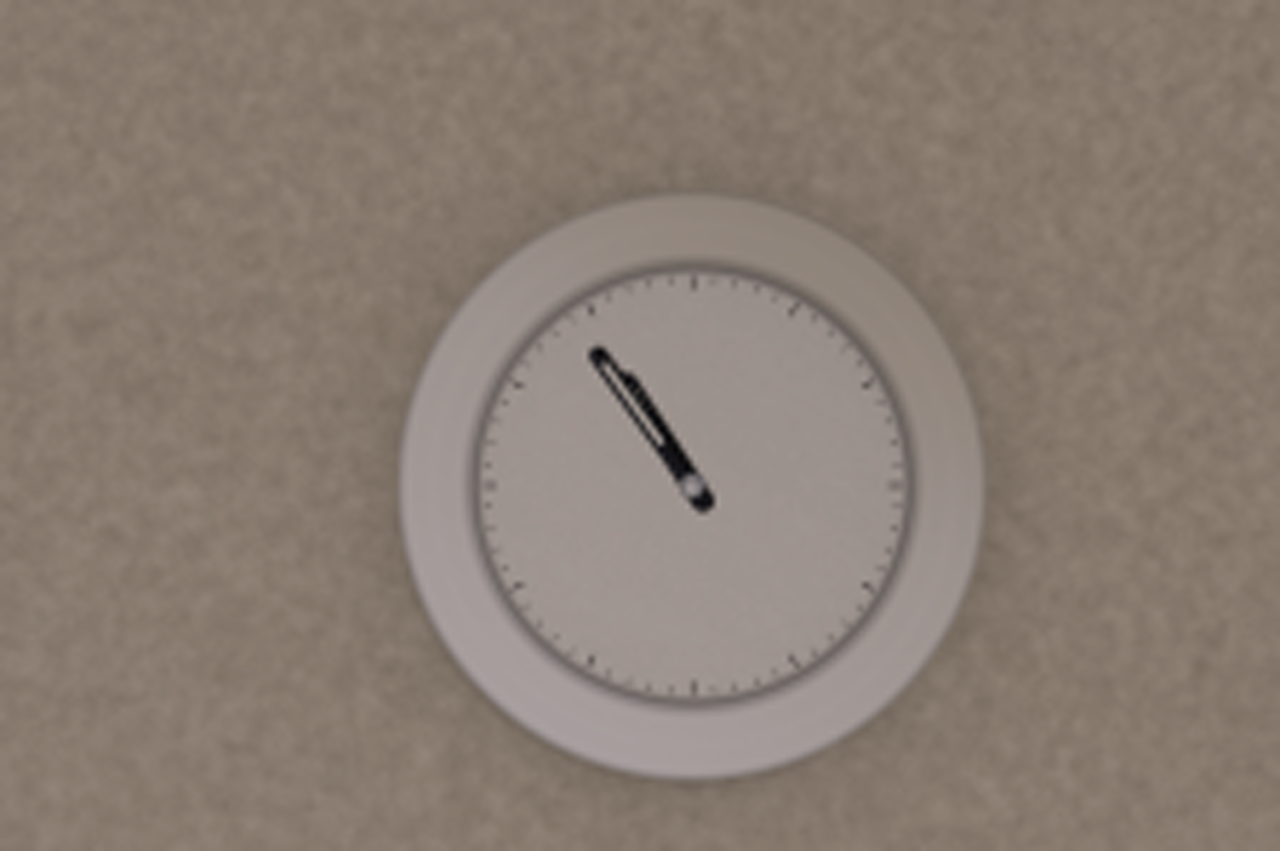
10:54
